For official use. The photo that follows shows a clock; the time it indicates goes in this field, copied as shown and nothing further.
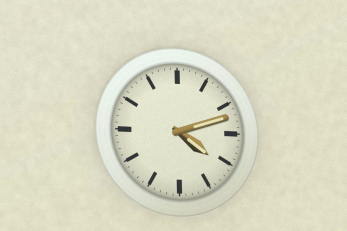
4:12
